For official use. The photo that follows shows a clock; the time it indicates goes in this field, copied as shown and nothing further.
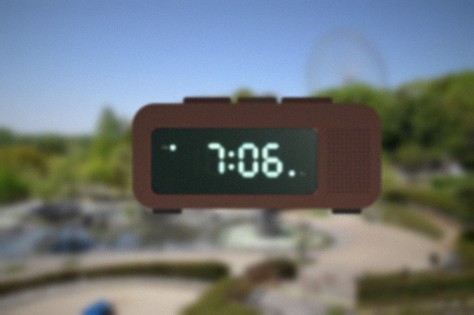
7:06
